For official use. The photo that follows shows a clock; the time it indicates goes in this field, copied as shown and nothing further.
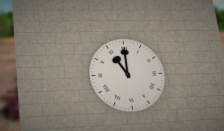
11:00
